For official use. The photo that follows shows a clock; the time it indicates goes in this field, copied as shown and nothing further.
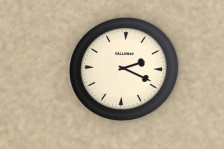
2:19
